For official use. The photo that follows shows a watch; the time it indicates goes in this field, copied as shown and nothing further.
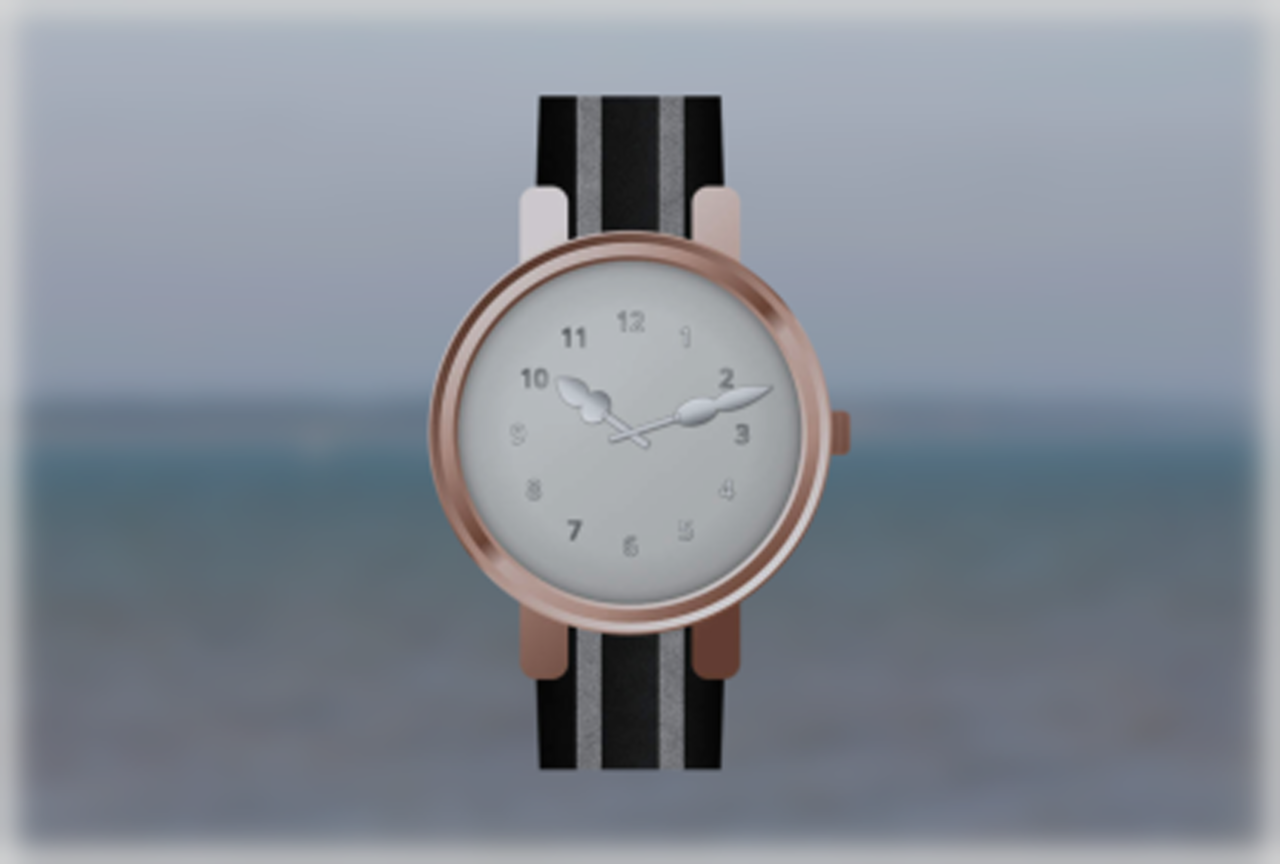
10:12
